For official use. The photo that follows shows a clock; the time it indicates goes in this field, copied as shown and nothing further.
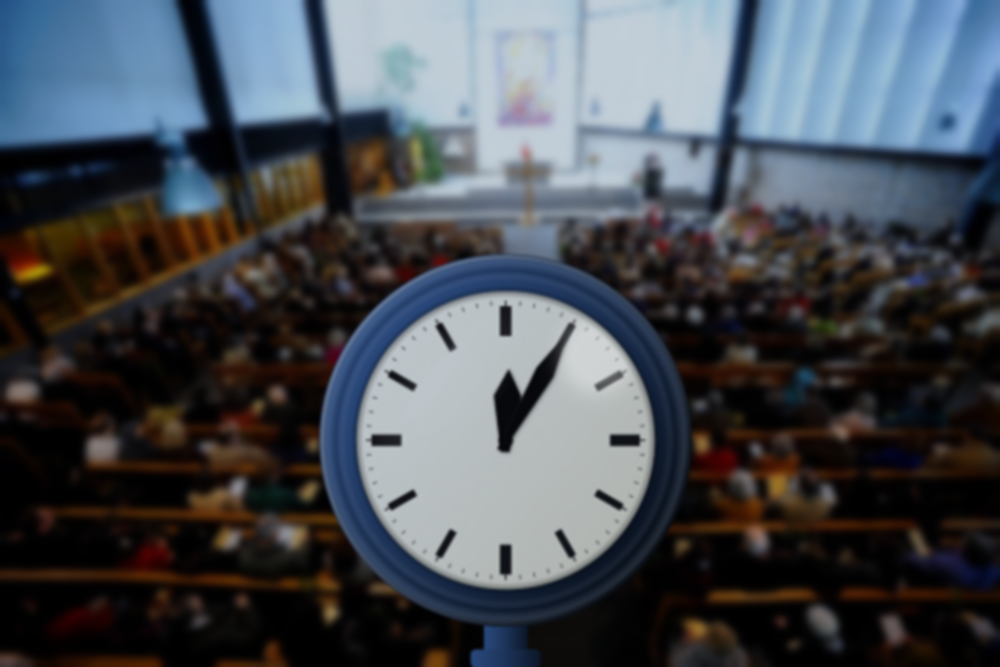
12:05
